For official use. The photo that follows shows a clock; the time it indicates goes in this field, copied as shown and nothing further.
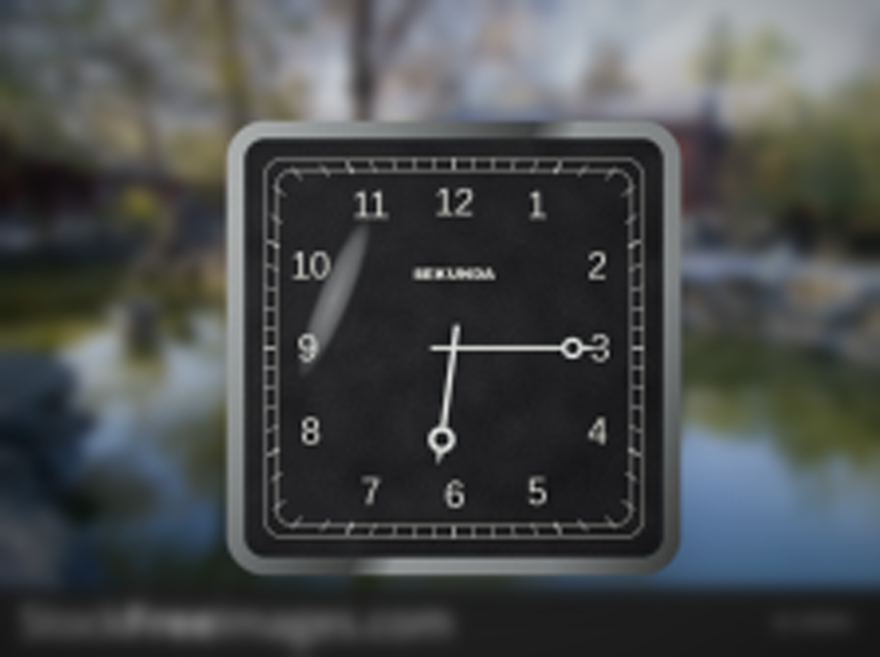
6:15
